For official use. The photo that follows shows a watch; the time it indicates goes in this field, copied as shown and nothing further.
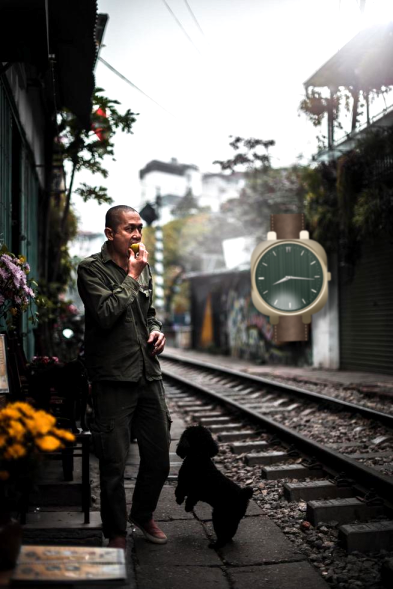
8:16
